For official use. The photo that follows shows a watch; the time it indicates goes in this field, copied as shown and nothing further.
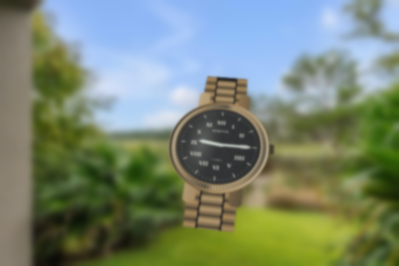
9:15
